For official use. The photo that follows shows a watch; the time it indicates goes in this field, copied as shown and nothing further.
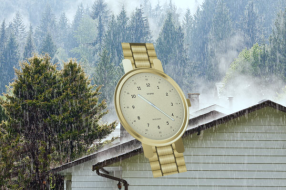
10:22
